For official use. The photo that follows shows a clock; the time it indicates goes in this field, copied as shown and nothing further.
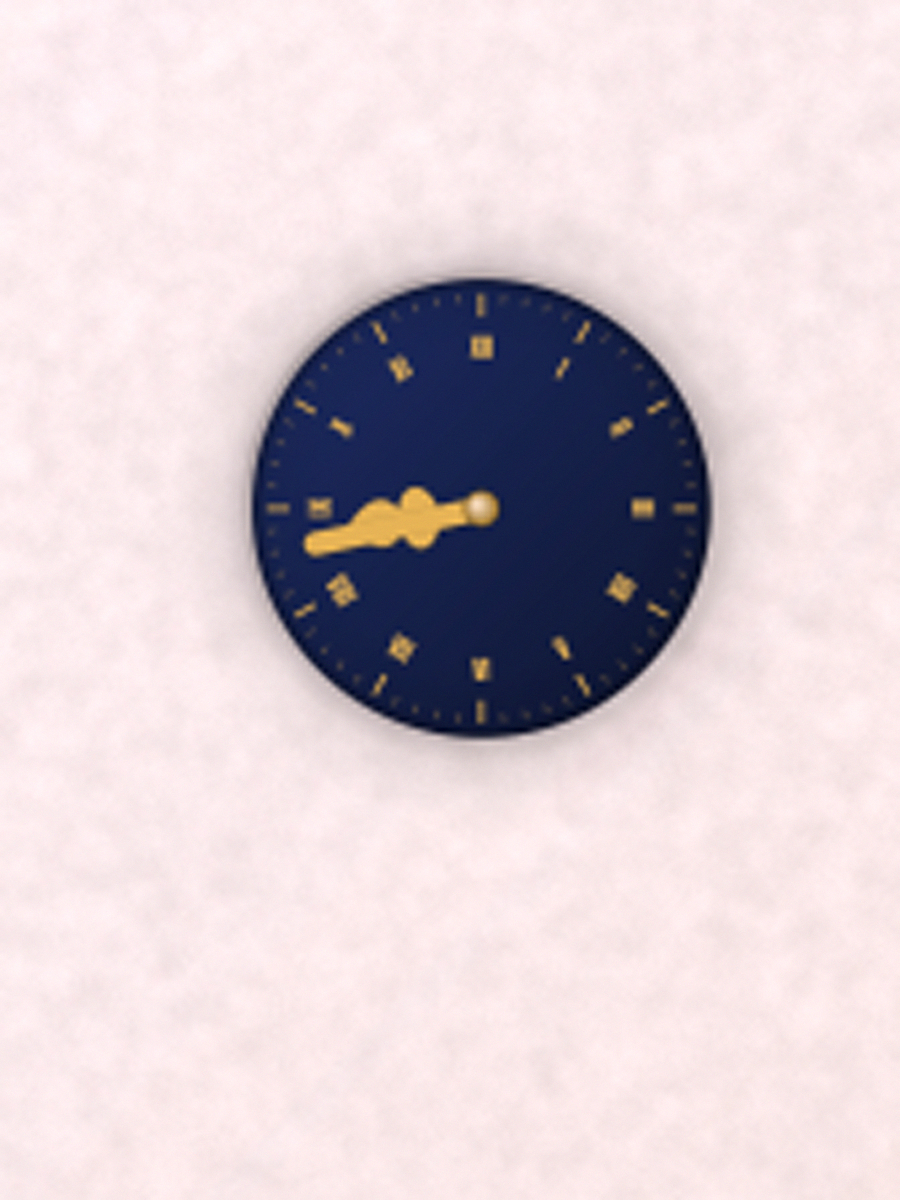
8:43
